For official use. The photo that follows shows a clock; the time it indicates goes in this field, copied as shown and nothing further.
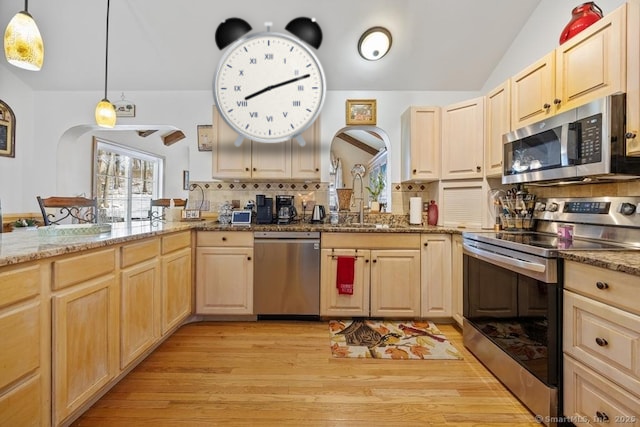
8:12
